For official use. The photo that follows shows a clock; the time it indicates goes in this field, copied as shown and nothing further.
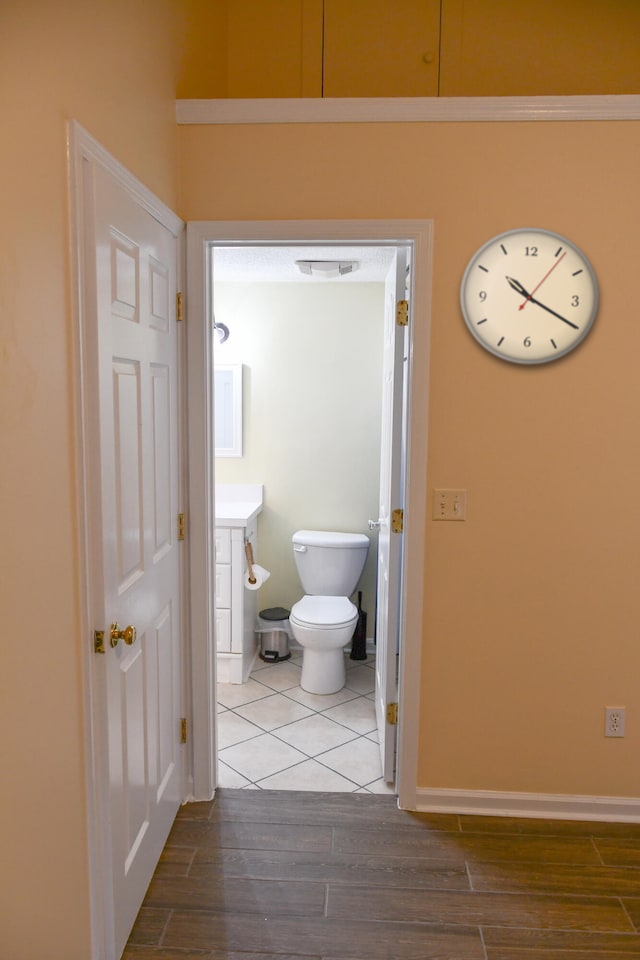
10:20:06
